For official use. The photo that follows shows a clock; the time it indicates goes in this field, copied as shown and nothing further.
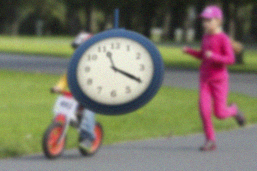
11:20
